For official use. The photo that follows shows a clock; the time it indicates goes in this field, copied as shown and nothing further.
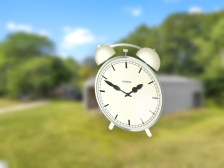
1:49
